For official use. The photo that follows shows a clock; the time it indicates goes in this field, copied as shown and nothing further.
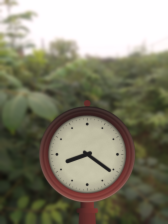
8:21
